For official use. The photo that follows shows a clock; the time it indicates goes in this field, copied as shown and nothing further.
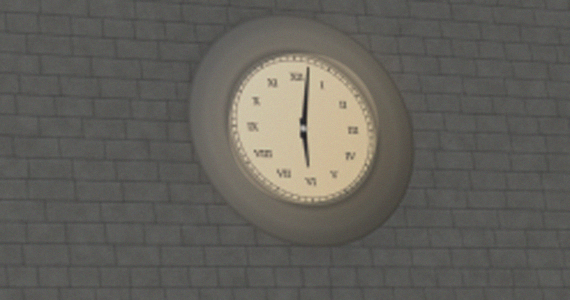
6:02
